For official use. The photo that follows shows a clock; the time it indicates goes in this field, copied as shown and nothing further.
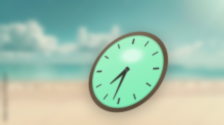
7:32
